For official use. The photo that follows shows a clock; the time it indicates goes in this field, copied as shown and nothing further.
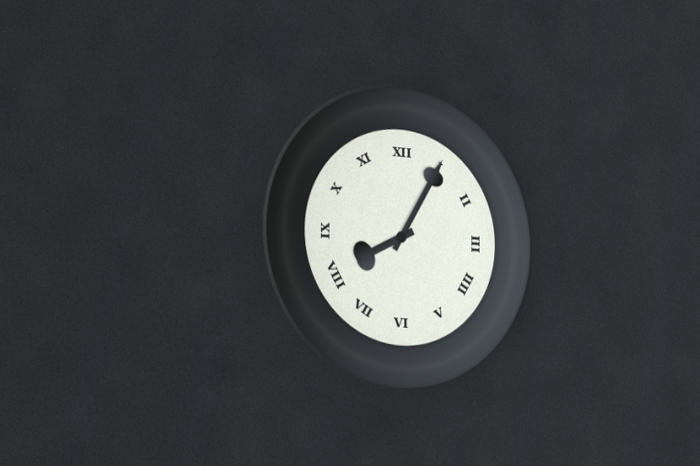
8:05
